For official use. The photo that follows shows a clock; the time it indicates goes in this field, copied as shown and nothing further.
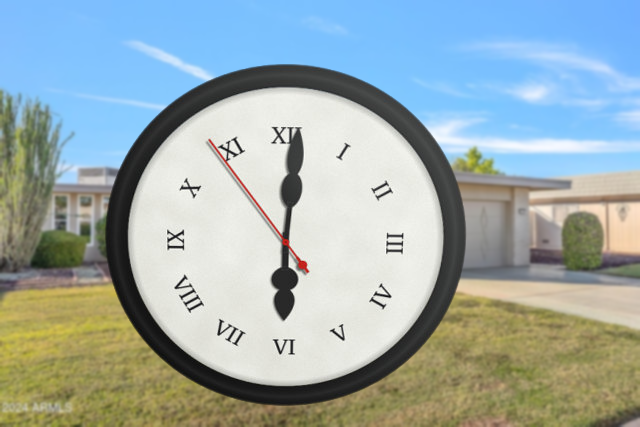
6:00:54
